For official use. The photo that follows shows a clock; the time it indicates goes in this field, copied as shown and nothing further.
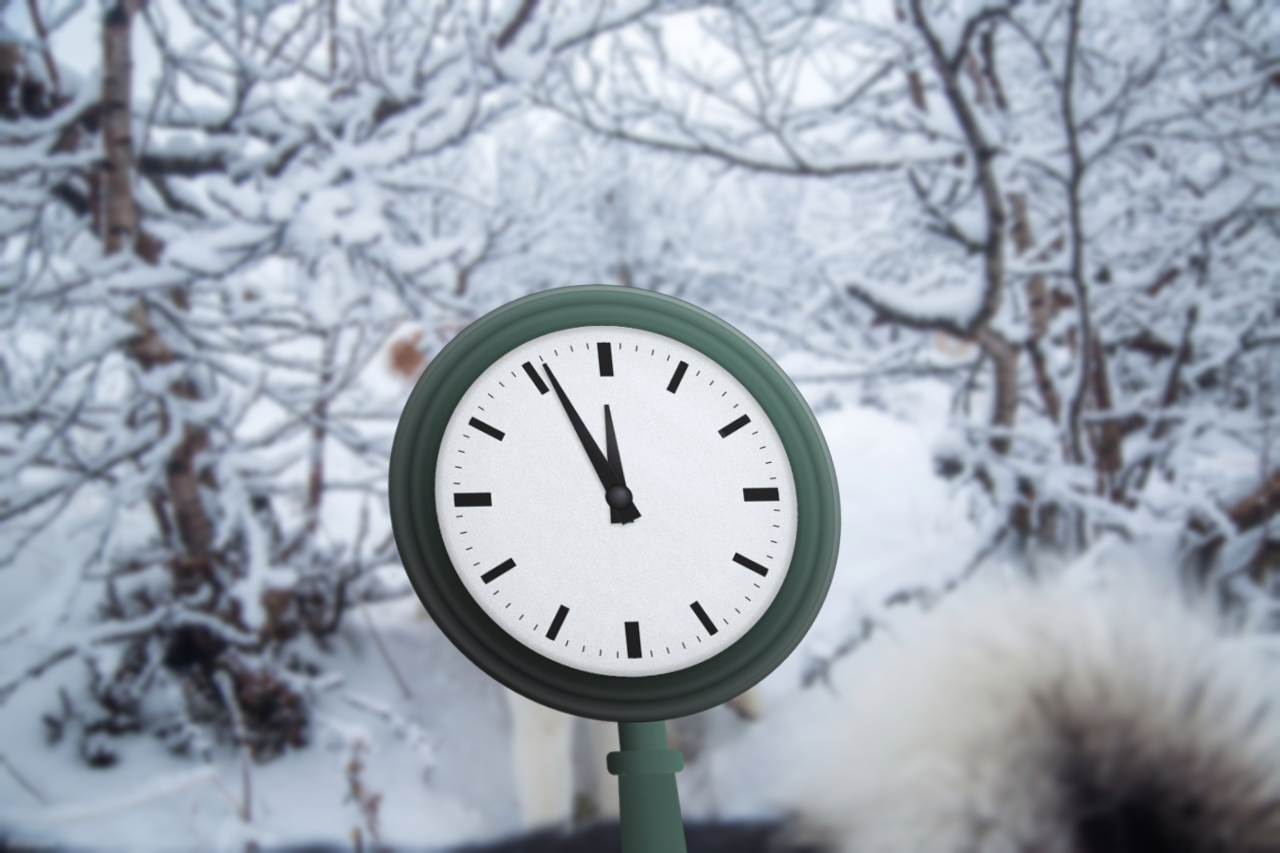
11:56
